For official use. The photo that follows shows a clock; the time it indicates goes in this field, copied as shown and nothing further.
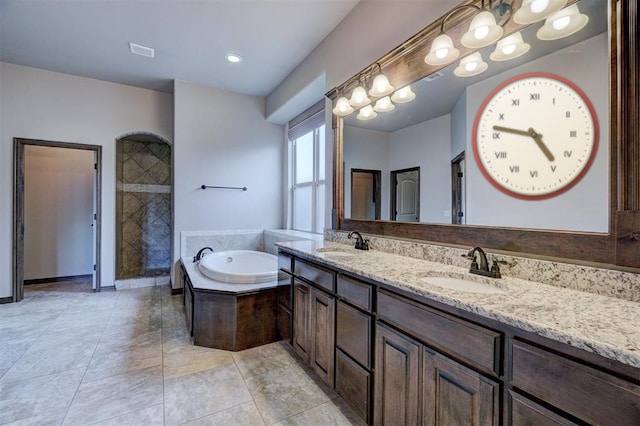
4:47
